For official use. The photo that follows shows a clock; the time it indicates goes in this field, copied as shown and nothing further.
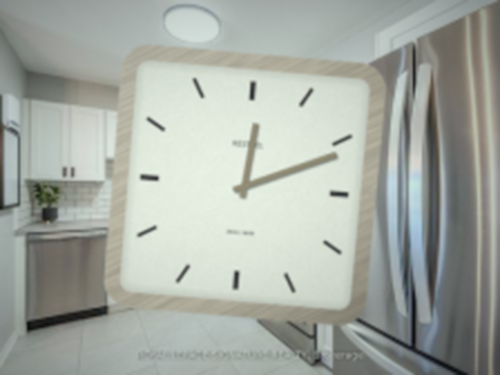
12:11
